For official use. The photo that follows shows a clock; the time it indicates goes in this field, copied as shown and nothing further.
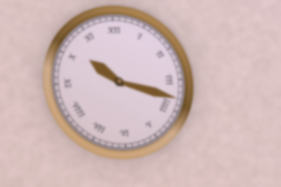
10:18
